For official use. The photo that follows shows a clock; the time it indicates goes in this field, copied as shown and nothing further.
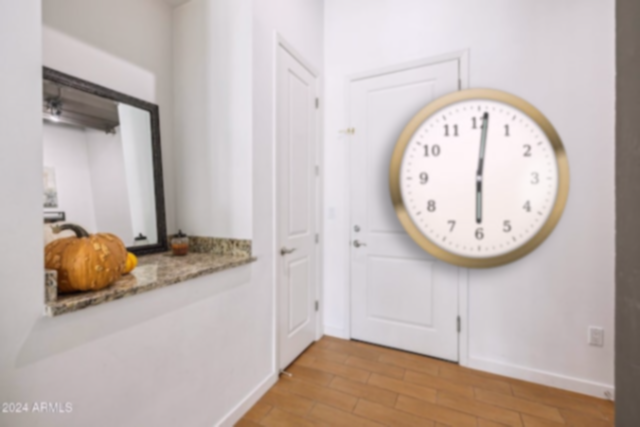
6:01
